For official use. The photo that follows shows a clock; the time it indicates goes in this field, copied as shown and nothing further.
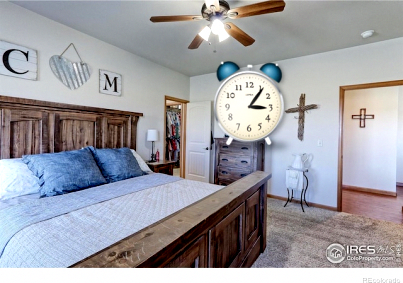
3:06
